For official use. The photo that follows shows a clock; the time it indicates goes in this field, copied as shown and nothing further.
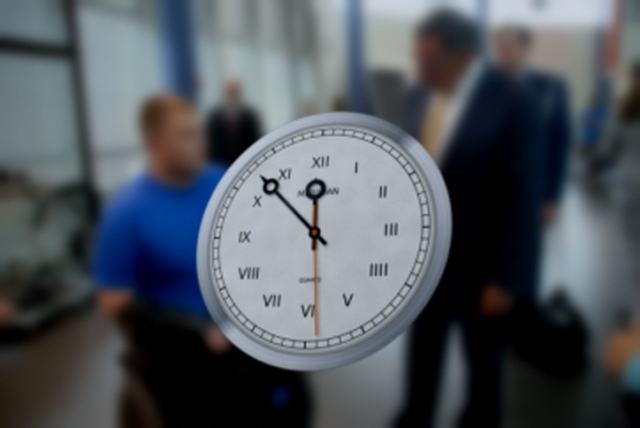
11:52:29
